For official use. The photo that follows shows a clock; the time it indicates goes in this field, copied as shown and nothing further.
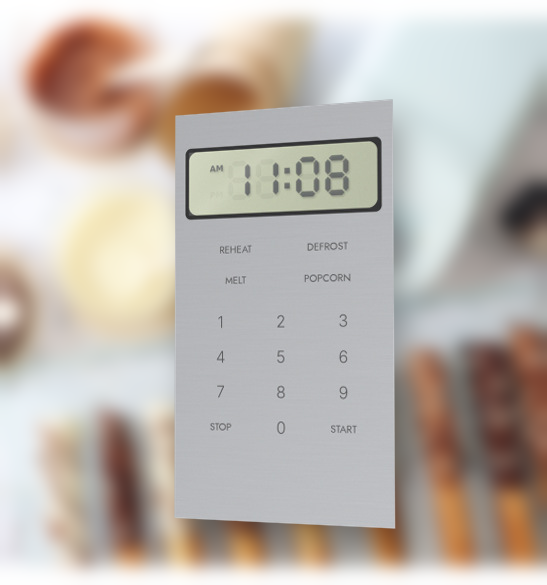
11:08
